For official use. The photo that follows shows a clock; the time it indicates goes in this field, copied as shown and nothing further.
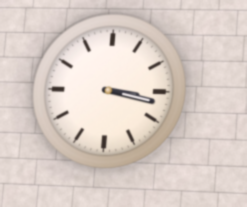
3:17
